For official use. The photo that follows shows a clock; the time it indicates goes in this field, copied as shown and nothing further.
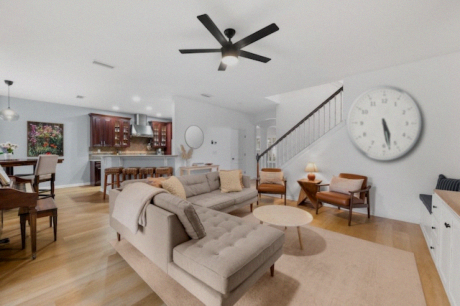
5:28
